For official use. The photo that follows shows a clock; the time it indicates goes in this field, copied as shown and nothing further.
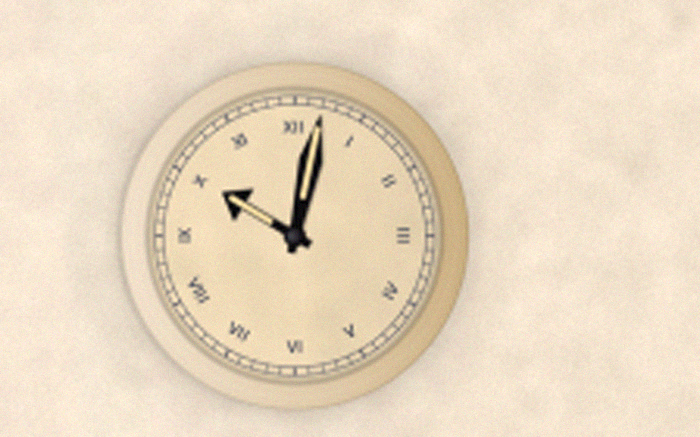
10:02
